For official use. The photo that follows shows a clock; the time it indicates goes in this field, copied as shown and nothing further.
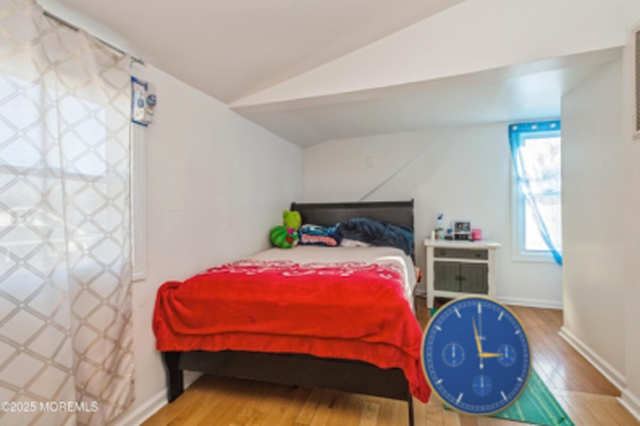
2:58
